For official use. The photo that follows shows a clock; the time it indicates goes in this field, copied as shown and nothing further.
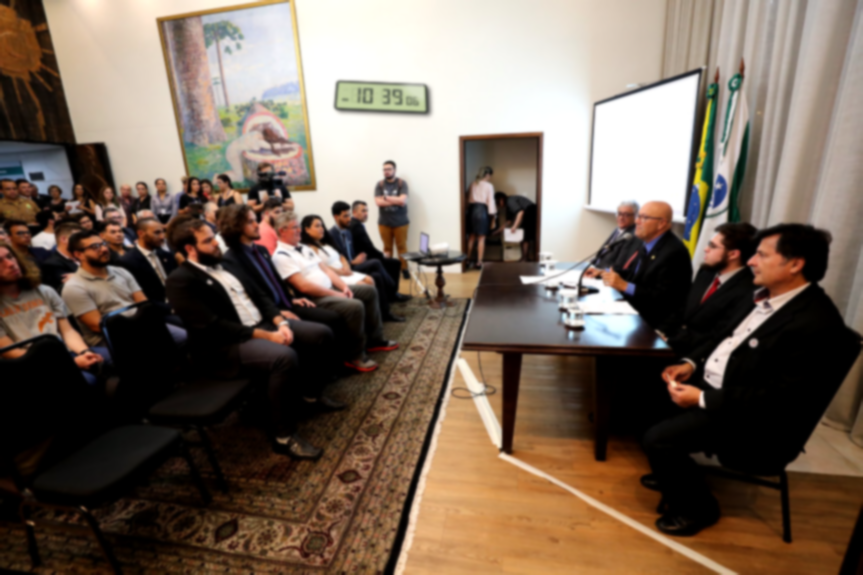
10:39
